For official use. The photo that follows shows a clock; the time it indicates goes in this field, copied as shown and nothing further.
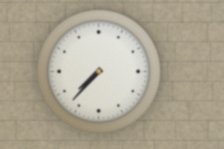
7:37
